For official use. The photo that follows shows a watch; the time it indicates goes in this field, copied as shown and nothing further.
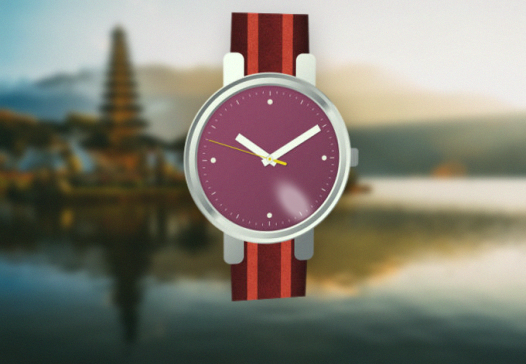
10:09:48
